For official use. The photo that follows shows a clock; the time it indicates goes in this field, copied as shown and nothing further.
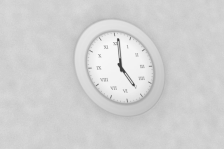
5:01
